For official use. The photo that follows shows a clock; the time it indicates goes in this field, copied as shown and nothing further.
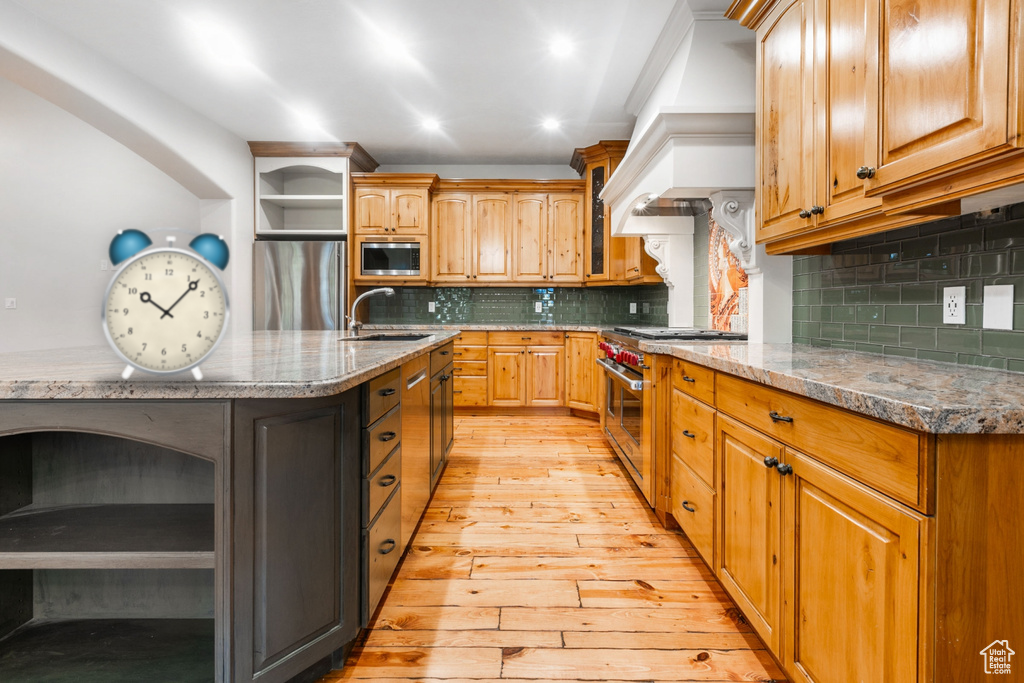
10:07
